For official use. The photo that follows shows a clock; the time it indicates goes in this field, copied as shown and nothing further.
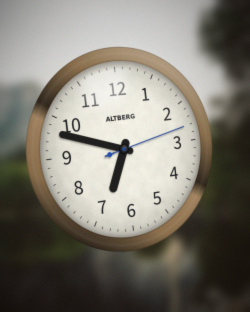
6:48:13
